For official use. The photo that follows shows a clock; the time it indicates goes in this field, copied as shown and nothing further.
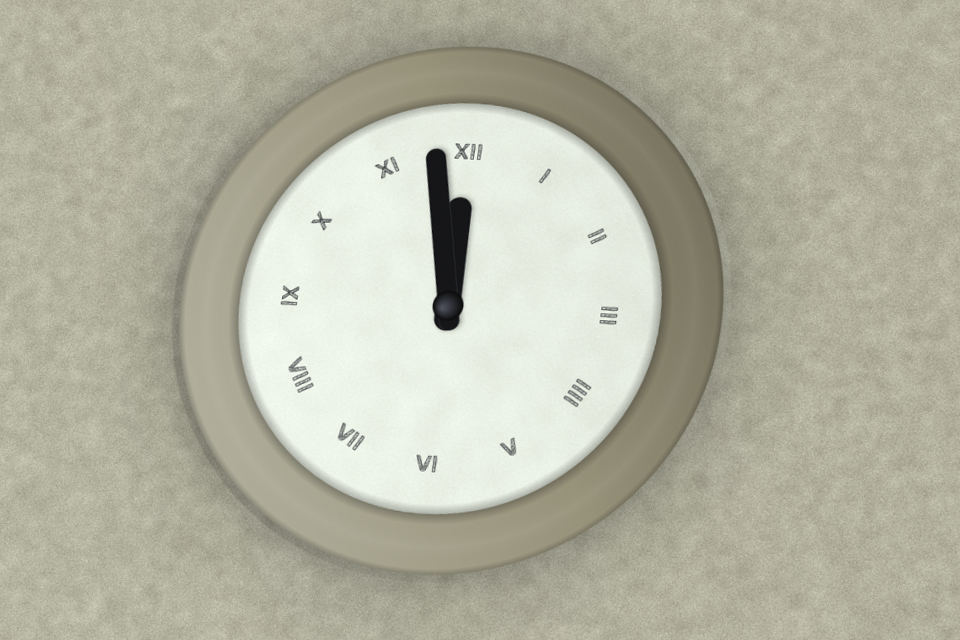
11:58
